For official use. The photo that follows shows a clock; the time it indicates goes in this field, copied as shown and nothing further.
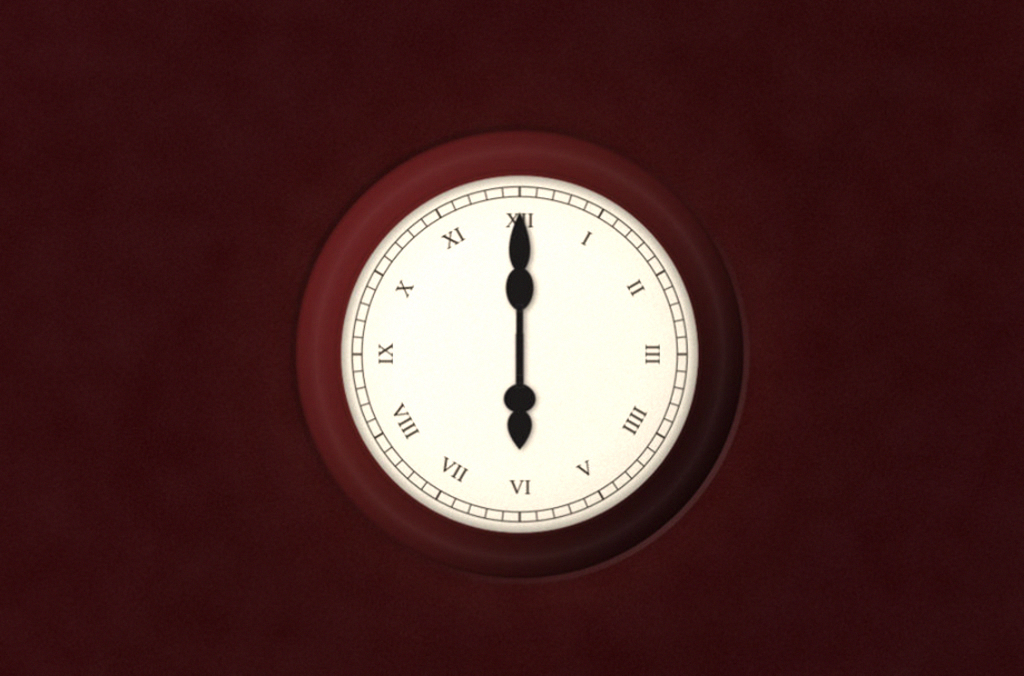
6:00
